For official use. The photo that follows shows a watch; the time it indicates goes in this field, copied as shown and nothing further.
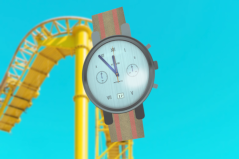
11:54
